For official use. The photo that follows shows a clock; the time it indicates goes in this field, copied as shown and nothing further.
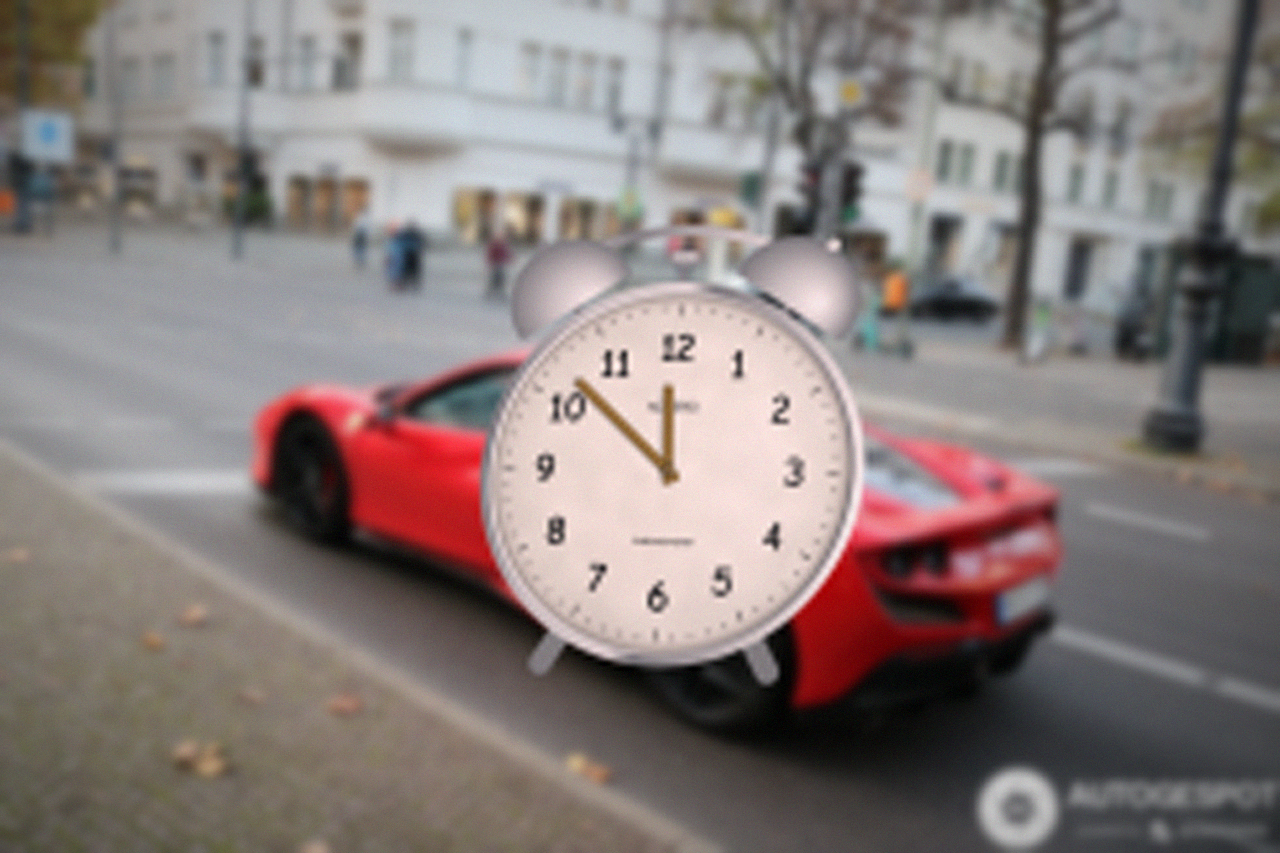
11:52
